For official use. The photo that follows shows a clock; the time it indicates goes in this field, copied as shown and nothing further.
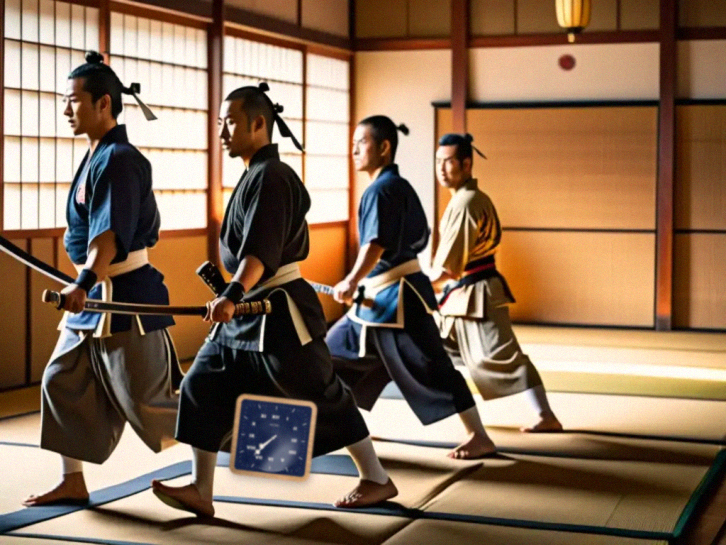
7:37
